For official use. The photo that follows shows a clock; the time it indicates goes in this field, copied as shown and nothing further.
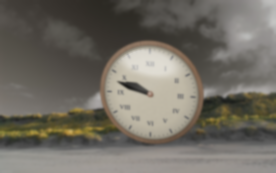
9:48
